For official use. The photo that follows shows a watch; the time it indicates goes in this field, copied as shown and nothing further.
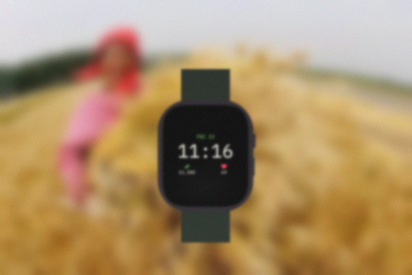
11:16
